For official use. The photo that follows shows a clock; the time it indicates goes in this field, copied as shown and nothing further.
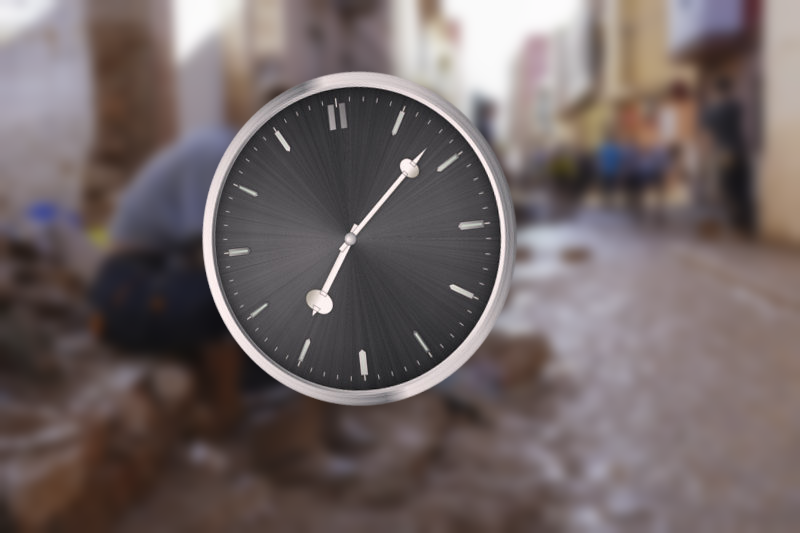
7:08
